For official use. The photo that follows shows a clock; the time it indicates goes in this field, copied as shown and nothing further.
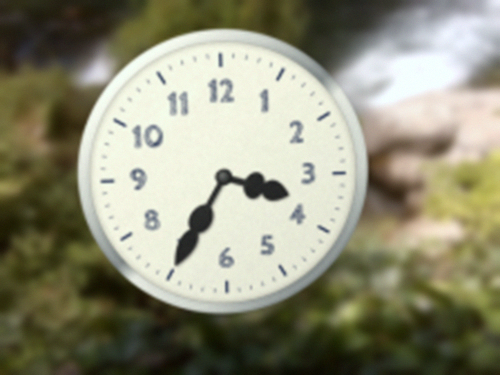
3:35
